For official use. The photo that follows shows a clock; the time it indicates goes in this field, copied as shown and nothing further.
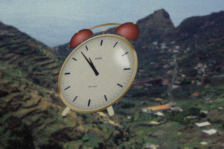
10:53
